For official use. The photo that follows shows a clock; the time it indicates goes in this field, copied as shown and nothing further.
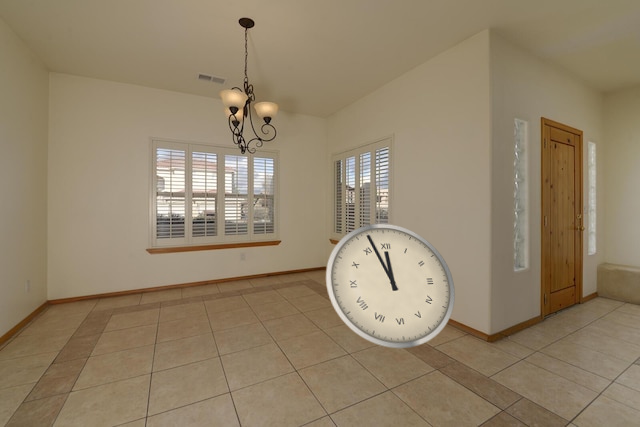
11:57
